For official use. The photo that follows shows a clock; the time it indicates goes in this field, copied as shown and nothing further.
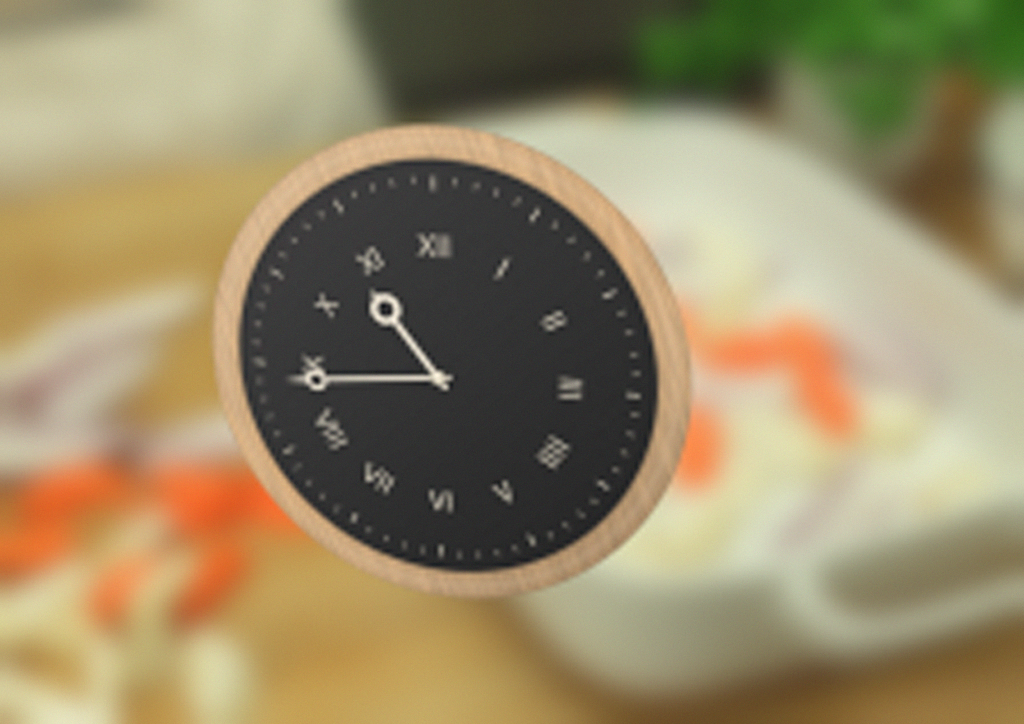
10:44
